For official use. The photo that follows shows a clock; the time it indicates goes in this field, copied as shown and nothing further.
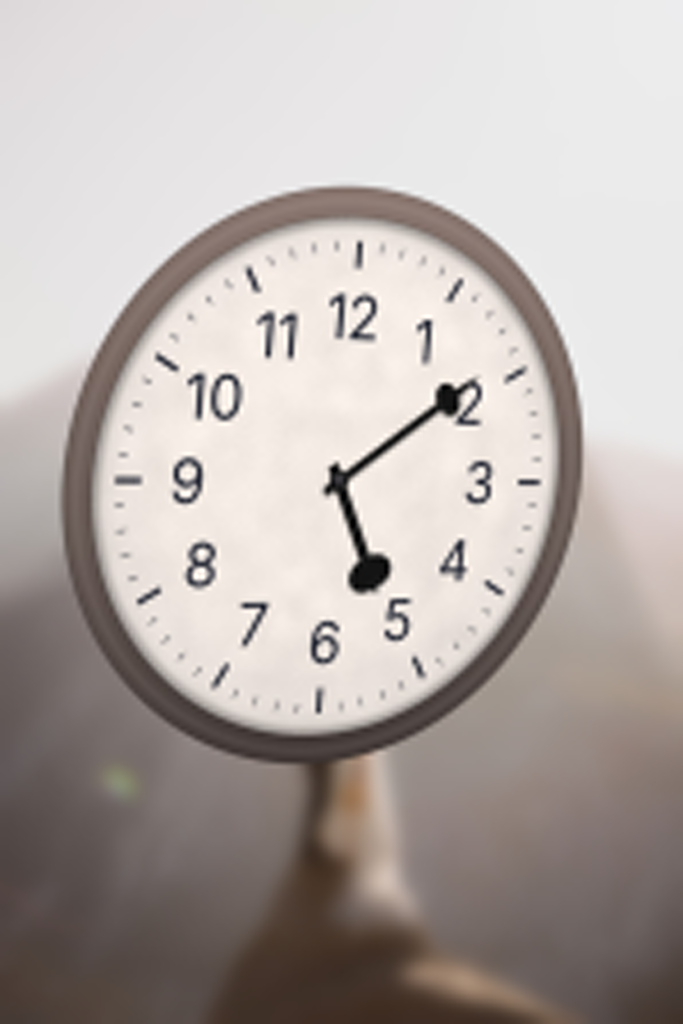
5:09
